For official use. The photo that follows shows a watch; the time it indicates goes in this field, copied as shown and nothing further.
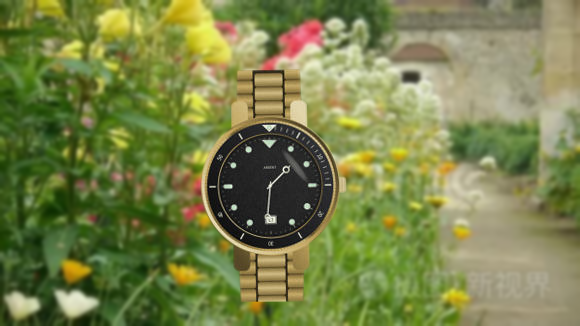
1:31
